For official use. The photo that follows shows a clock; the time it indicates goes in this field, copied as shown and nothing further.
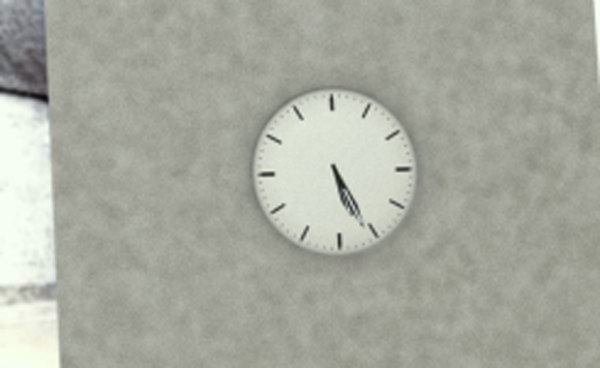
5:26
